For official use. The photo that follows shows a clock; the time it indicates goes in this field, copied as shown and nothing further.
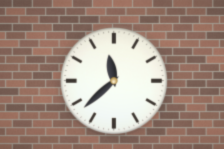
11:38
